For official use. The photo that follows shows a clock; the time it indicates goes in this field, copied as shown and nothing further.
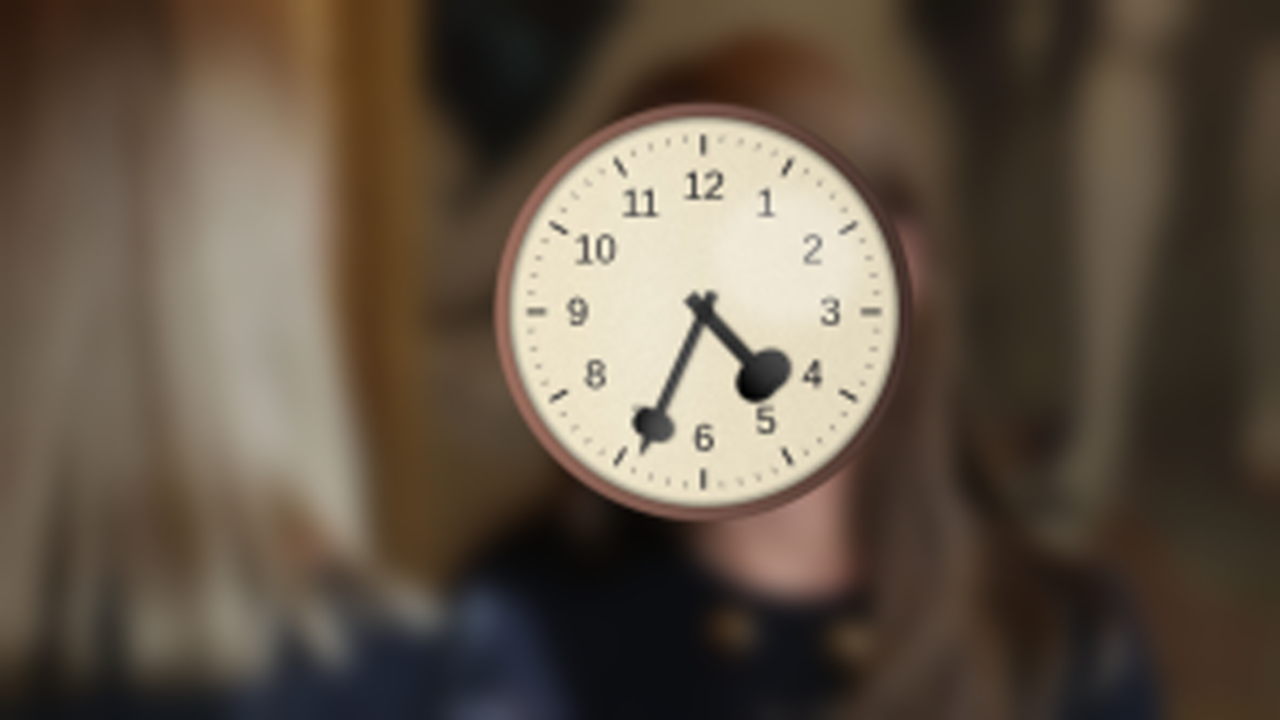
4:34
